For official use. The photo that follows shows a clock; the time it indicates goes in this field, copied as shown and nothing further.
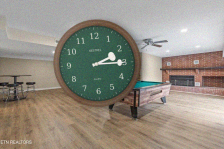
2:15
